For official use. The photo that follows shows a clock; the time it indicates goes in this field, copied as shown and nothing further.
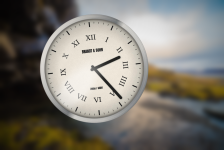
2:24
